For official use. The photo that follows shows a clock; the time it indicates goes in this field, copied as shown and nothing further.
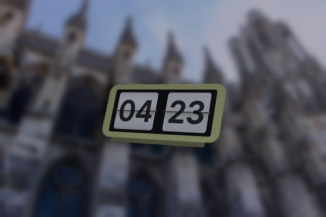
4:23
